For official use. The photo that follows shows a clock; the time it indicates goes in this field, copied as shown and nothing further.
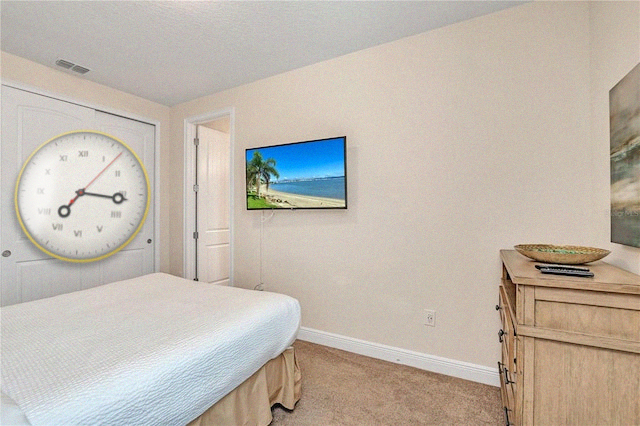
7:16:07
